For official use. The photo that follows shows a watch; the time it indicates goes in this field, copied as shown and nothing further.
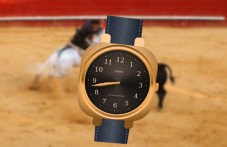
8:43
